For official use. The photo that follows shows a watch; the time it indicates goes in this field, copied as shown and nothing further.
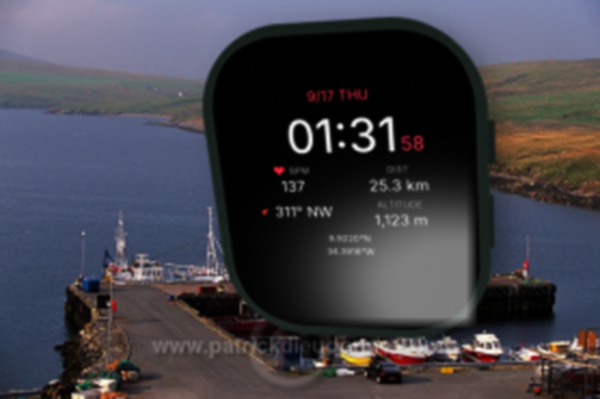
1:31:58
